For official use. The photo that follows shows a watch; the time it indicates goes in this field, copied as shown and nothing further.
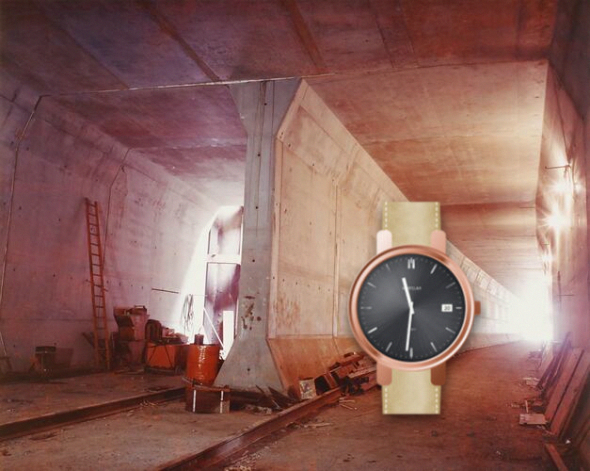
11:31
